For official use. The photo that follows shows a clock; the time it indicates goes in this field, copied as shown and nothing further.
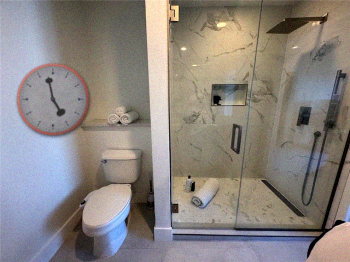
4:58
